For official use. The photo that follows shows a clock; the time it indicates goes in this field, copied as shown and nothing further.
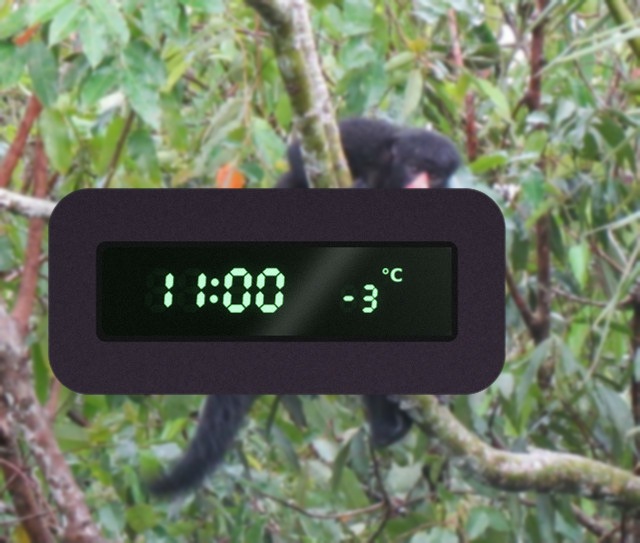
11:00
